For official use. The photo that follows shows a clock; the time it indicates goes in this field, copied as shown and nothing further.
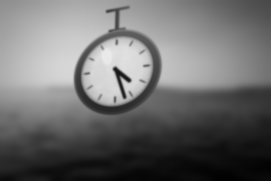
4:27
